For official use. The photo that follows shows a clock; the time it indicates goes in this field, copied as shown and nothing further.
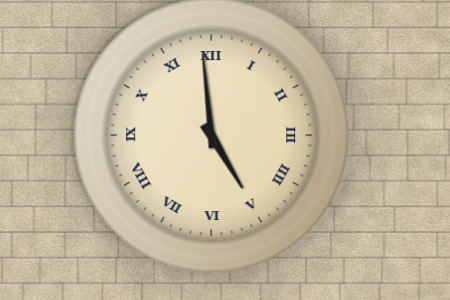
4:59
